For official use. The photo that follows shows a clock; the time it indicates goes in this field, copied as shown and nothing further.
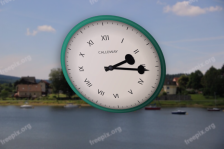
2:16
